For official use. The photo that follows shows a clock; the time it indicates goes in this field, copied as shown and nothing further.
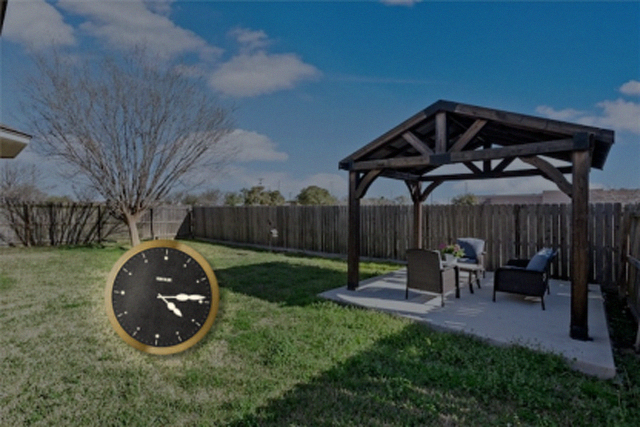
4:14
